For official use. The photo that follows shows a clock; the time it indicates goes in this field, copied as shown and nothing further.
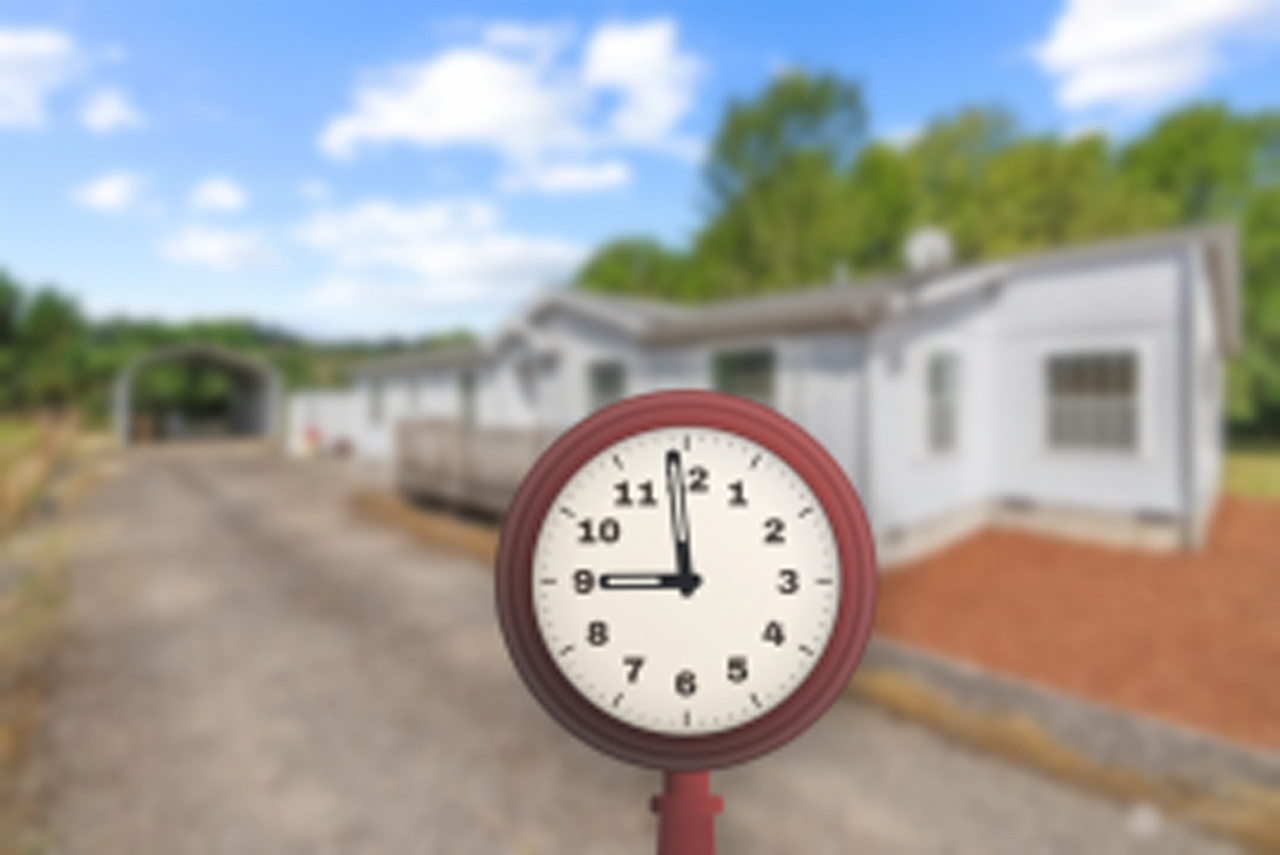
8:59
